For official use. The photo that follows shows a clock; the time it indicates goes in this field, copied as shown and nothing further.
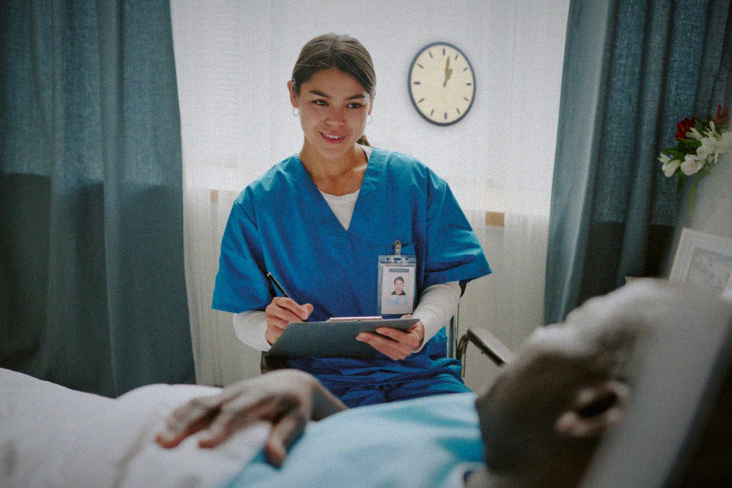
1:02
